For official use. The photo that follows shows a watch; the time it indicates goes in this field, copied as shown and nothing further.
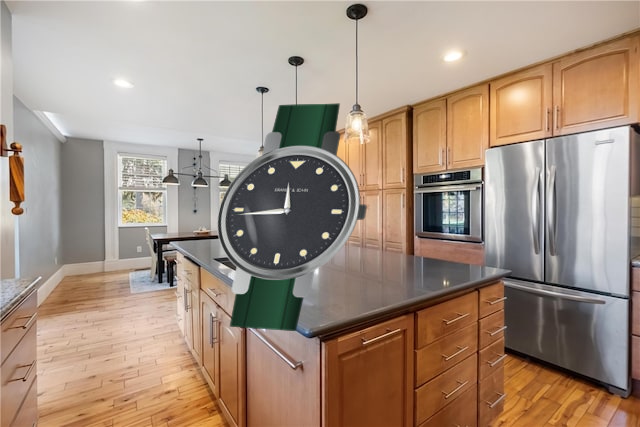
11:44
